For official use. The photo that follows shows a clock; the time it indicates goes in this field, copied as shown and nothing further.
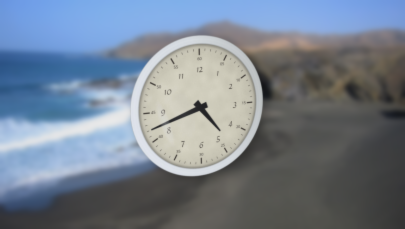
4:42
